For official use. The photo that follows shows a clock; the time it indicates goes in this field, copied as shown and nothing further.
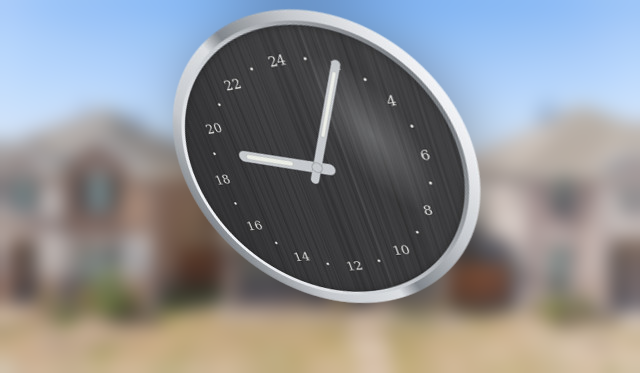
19:05
